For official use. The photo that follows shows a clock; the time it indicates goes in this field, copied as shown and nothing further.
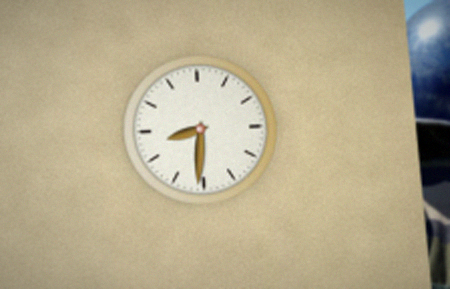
8:31
